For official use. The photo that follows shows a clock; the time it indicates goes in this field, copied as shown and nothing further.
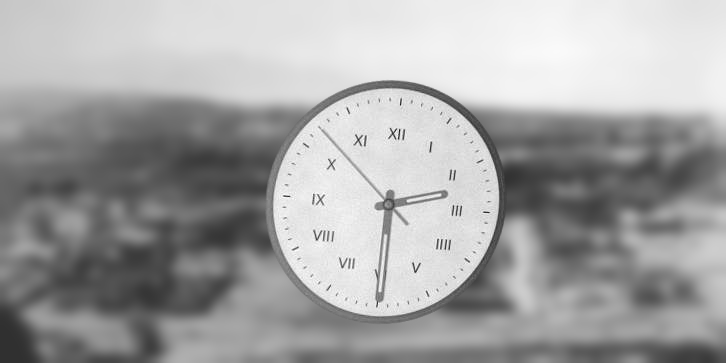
2:29:52
